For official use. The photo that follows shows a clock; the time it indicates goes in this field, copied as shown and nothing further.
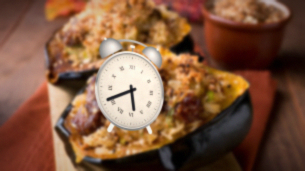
5:41
